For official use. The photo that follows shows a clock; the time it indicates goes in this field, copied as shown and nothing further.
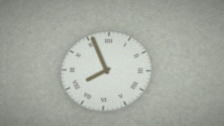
7:56
